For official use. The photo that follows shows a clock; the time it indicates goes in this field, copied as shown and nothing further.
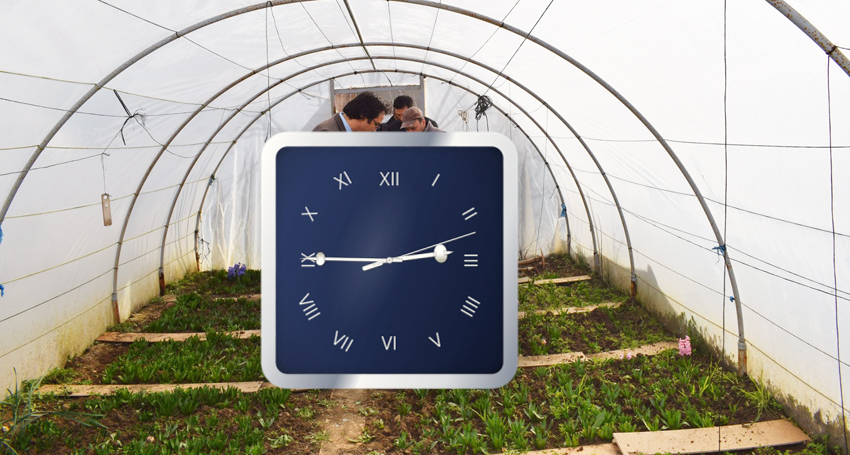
2:45:12
